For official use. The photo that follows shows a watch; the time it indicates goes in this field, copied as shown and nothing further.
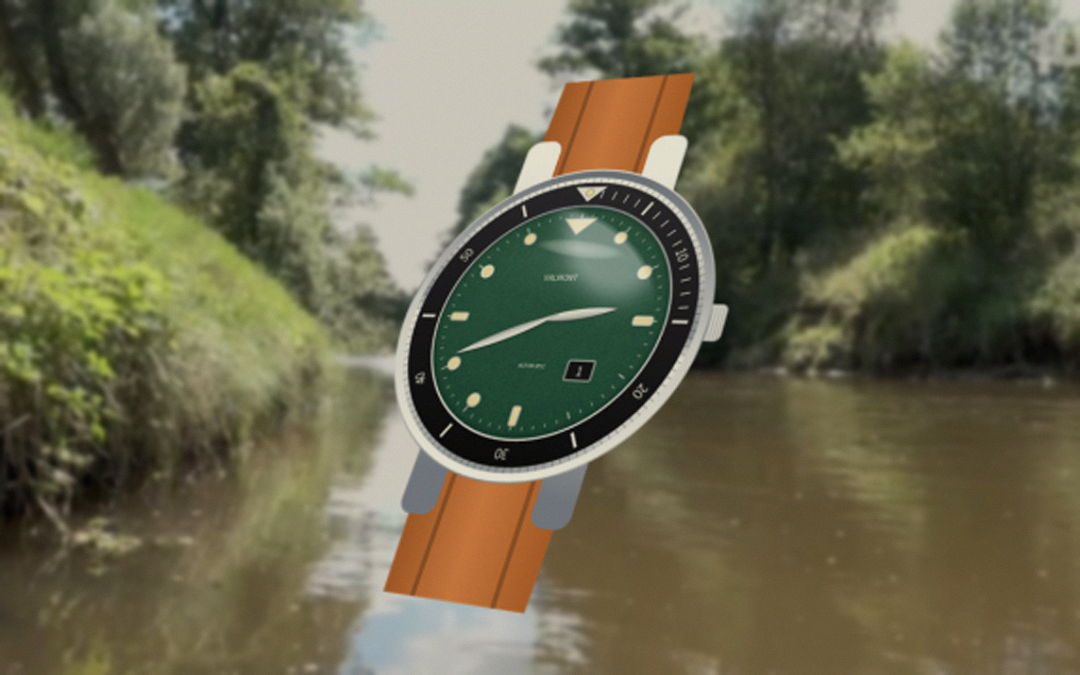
2:41
